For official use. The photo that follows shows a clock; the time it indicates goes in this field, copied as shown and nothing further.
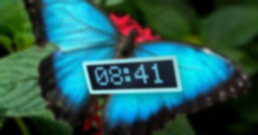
8:41
